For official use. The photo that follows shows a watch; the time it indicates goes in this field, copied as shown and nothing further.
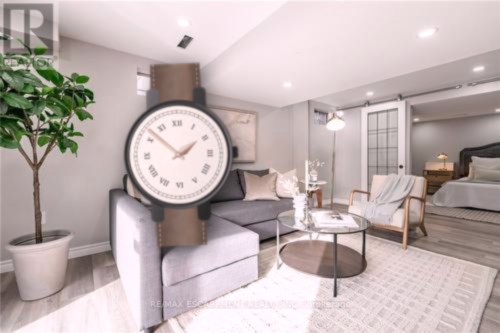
1:52
